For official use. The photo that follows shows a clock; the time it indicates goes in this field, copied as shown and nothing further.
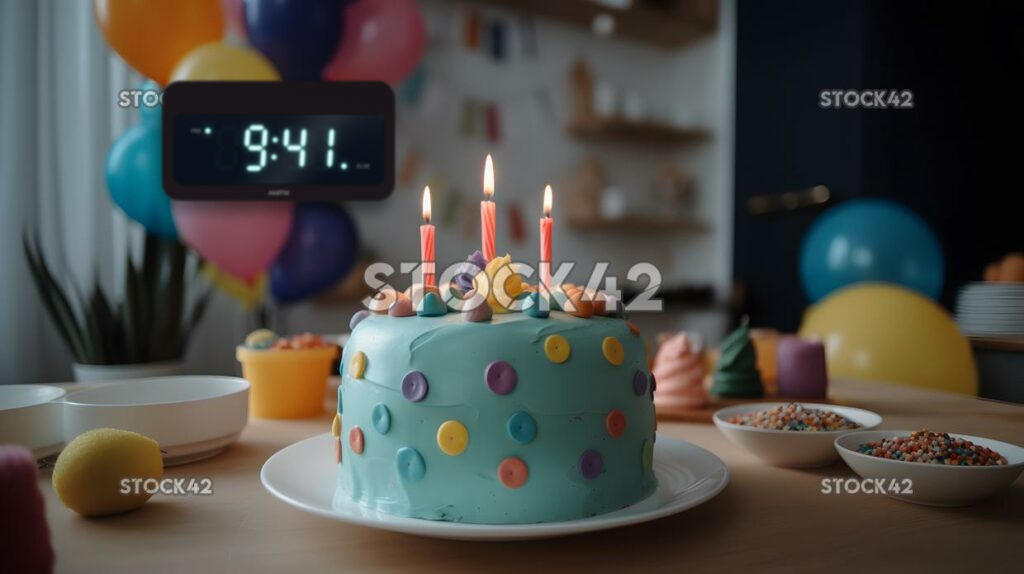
9:41
